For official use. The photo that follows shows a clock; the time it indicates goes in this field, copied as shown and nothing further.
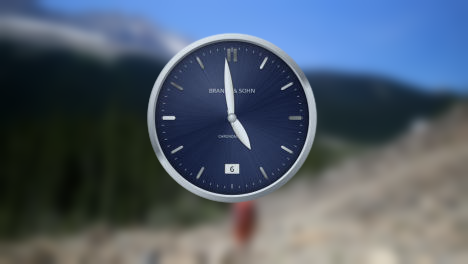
4:59
